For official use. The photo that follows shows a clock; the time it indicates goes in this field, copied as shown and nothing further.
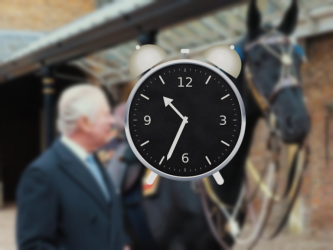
10:34
